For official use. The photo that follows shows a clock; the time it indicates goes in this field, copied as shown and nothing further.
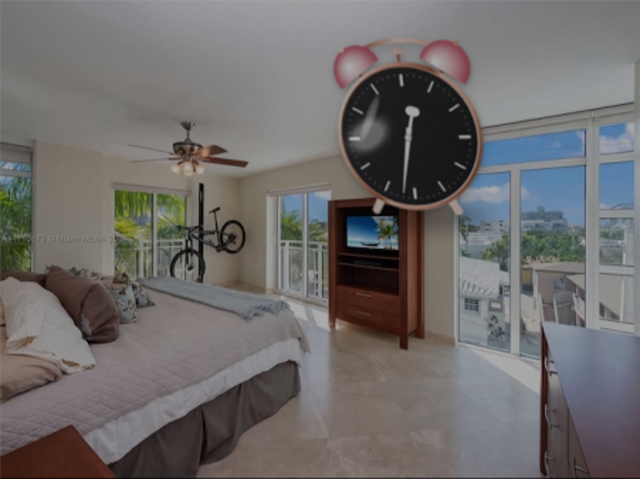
12:32
